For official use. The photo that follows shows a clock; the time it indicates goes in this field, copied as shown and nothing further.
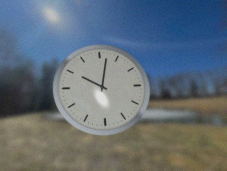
10:02
